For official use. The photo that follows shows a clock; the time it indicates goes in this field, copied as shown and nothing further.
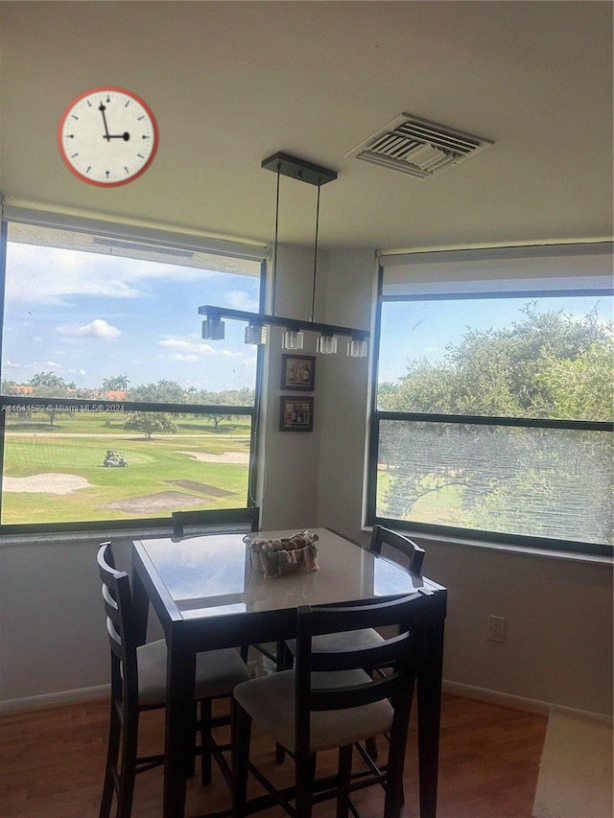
2:58
